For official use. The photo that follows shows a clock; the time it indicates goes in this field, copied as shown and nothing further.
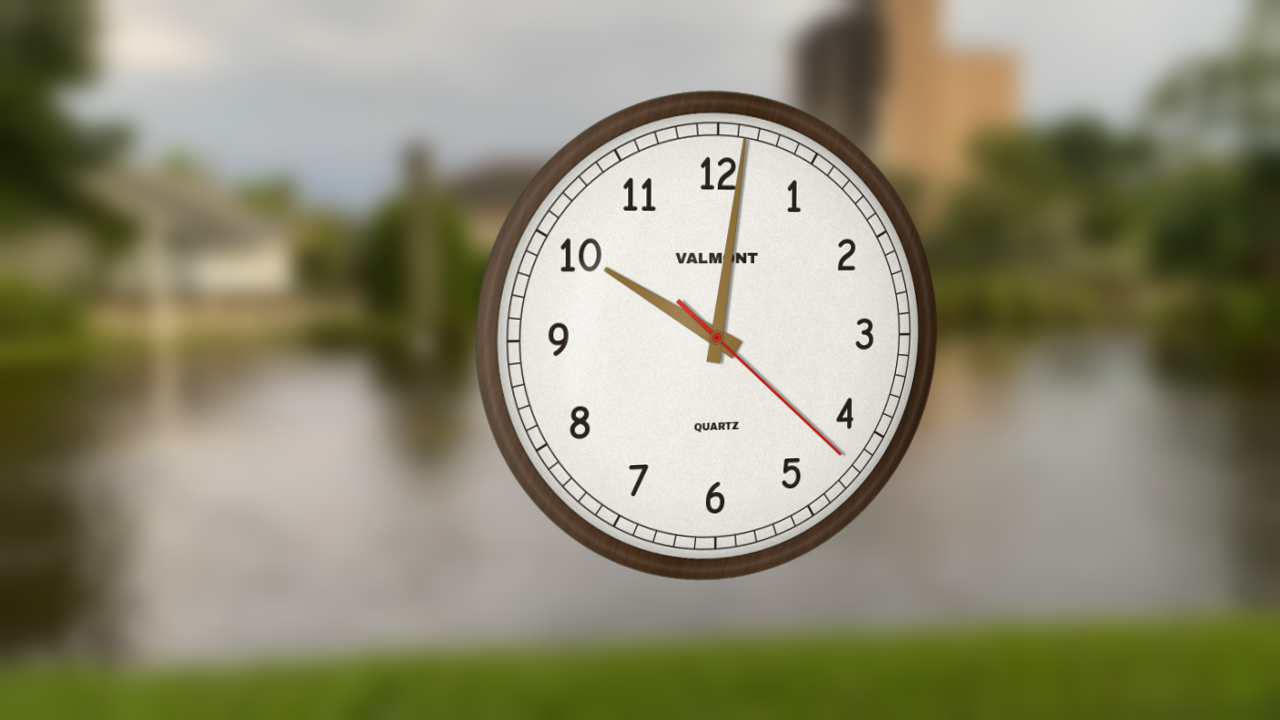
10:01:22
